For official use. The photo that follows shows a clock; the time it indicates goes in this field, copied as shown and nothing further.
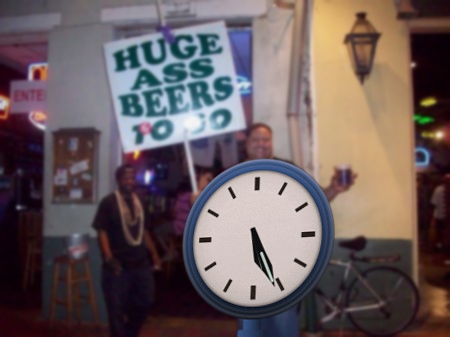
5:26
